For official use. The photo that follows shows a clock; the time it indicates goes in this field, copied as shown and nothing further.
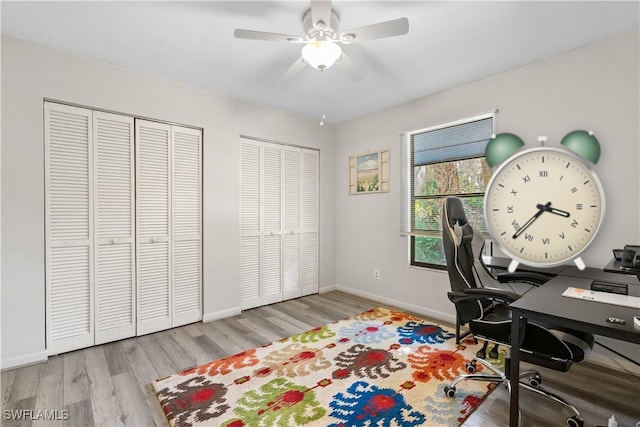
3:38
